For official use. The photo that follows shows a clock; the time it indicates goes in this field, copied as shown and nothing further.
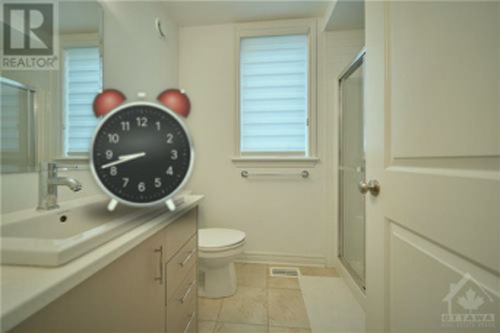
8:42
